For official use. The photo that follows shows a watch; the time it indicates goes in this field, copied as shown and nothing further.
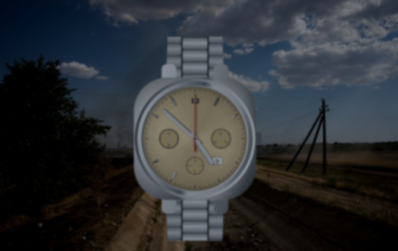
4:52
